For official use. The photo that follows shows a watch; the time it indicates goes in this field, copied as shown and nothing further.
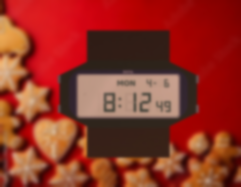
8:12
